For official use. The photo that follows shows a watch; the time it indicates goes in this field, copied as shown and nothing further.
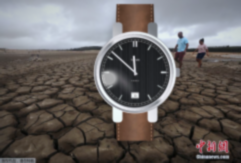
11:52
